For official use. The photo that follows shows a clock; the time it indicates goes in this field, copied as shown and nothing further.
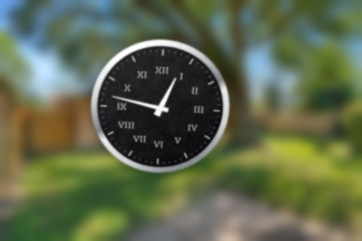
12:47
